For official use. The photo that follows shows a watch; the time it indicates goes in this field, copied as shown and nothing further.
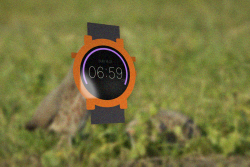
6:59
